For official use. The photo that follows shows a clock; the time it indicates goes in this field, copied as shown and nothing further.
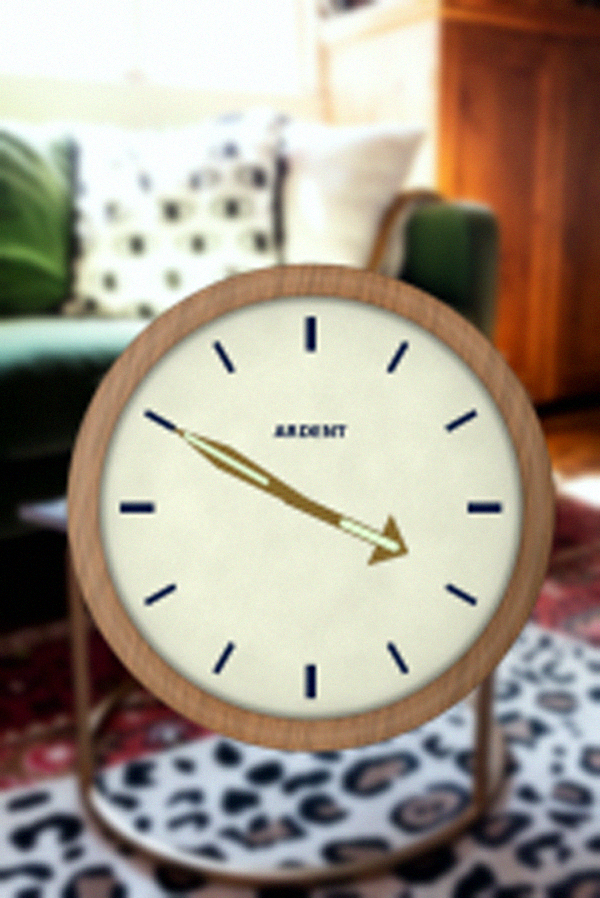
3:50
